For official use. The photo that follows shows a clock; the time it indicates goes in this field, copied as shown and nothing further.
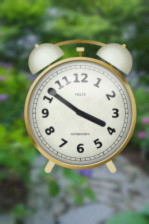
3:51
